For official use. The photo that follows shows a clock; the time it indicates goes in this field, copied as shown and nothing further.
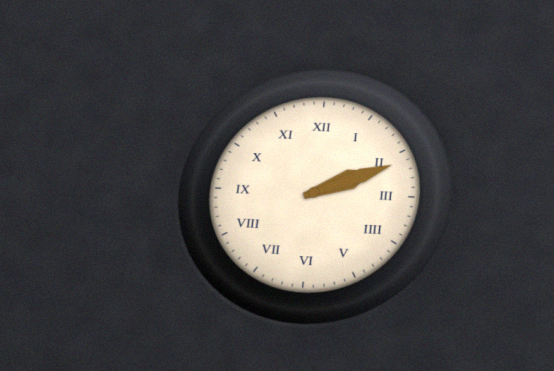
2:11
